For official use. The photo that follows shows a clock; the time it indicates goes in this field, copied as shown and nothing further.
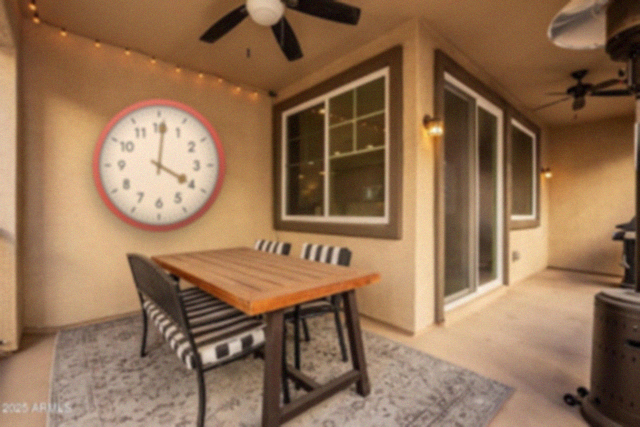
4:01
